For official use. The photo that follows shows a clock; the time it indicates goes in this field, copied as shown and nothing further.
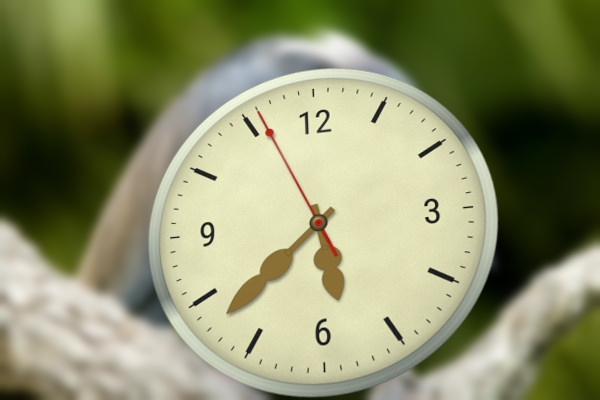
5:37:56
